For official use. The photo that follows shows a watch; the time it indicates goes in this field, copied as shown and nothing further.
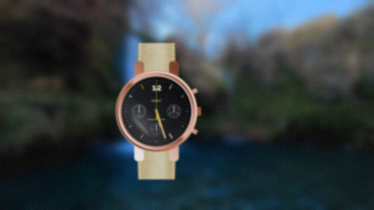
5:27
